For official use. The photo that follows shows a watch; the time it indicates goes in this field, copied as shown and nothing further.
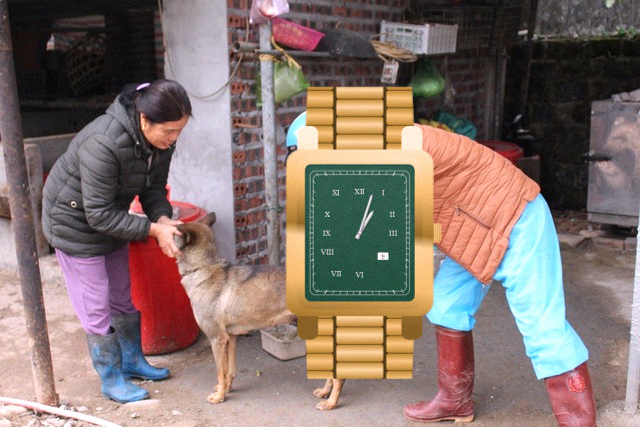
1:03
